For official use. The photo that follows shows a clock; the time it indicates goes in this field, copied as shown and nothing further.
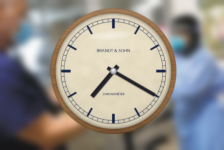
7:20
